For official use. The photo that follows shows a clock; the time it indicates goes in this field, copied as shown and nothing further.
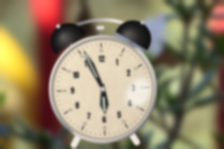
5:56
